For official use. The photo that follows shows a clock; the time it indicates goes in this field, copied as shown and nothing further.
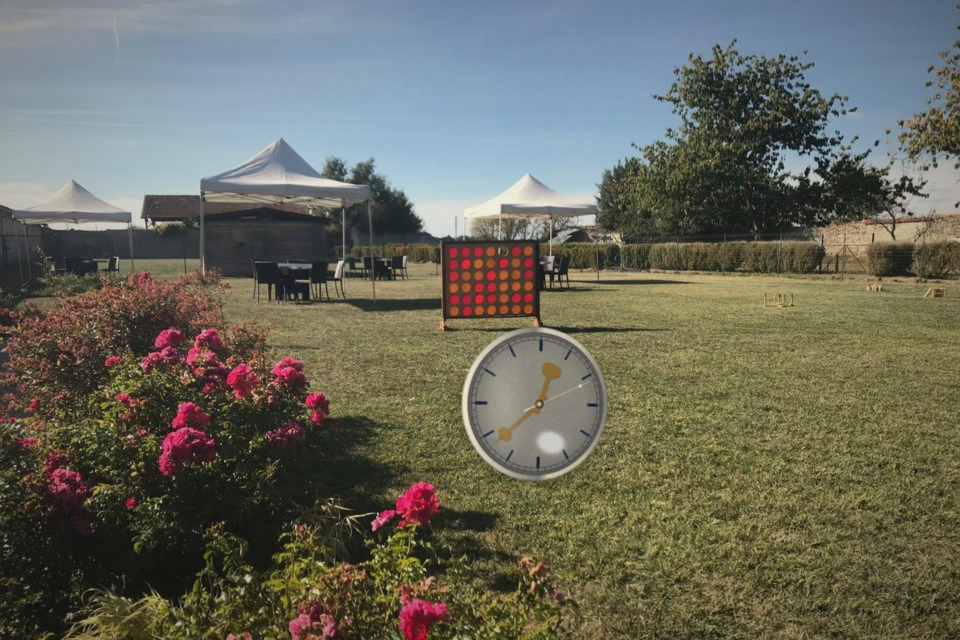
12:38:11
